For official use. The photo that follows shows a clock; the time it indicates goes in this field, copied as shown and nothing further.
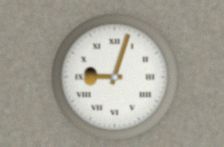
9:03
